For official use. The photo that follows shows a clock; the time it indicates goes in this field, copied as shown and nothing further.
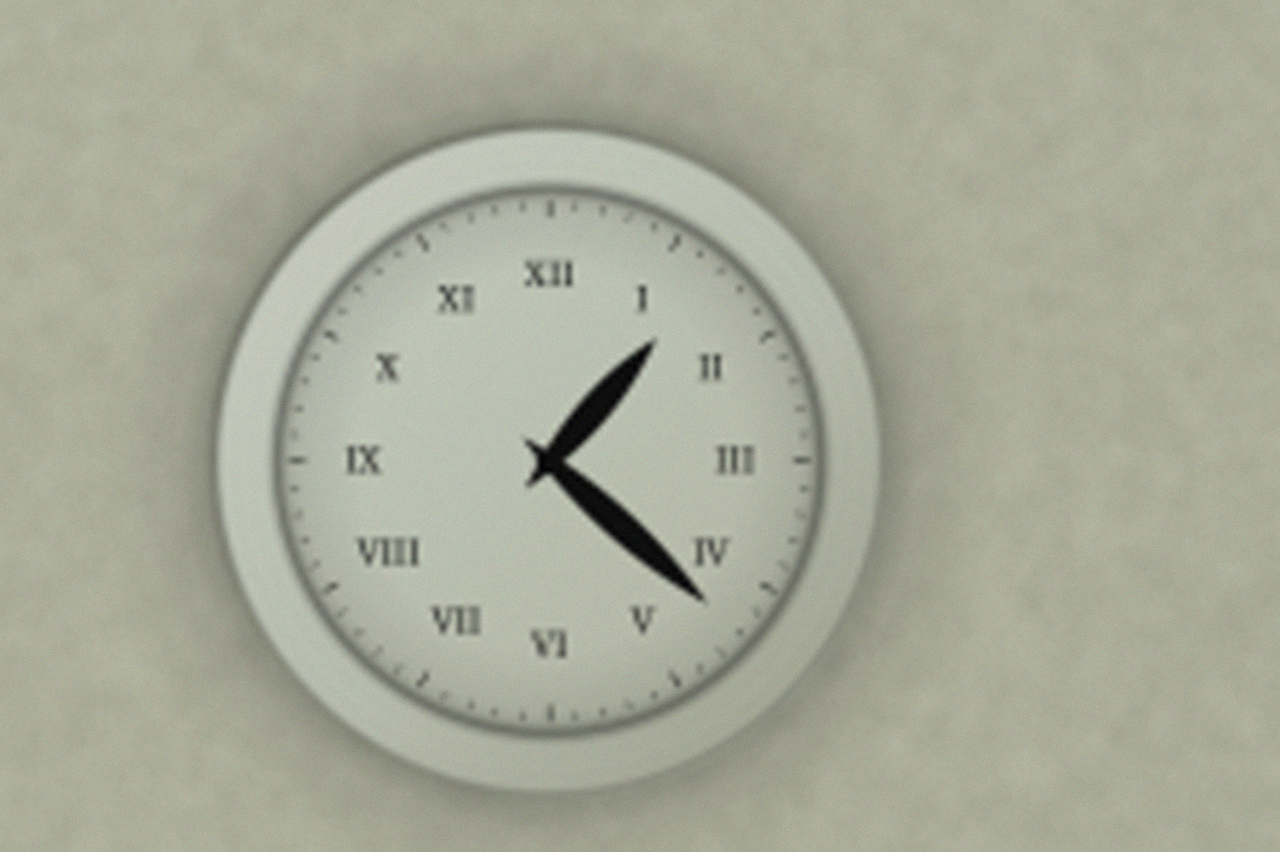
1:22
